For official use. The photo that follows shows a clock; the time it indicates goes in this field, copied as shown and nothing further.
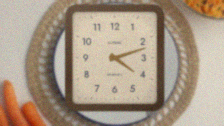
4:12
